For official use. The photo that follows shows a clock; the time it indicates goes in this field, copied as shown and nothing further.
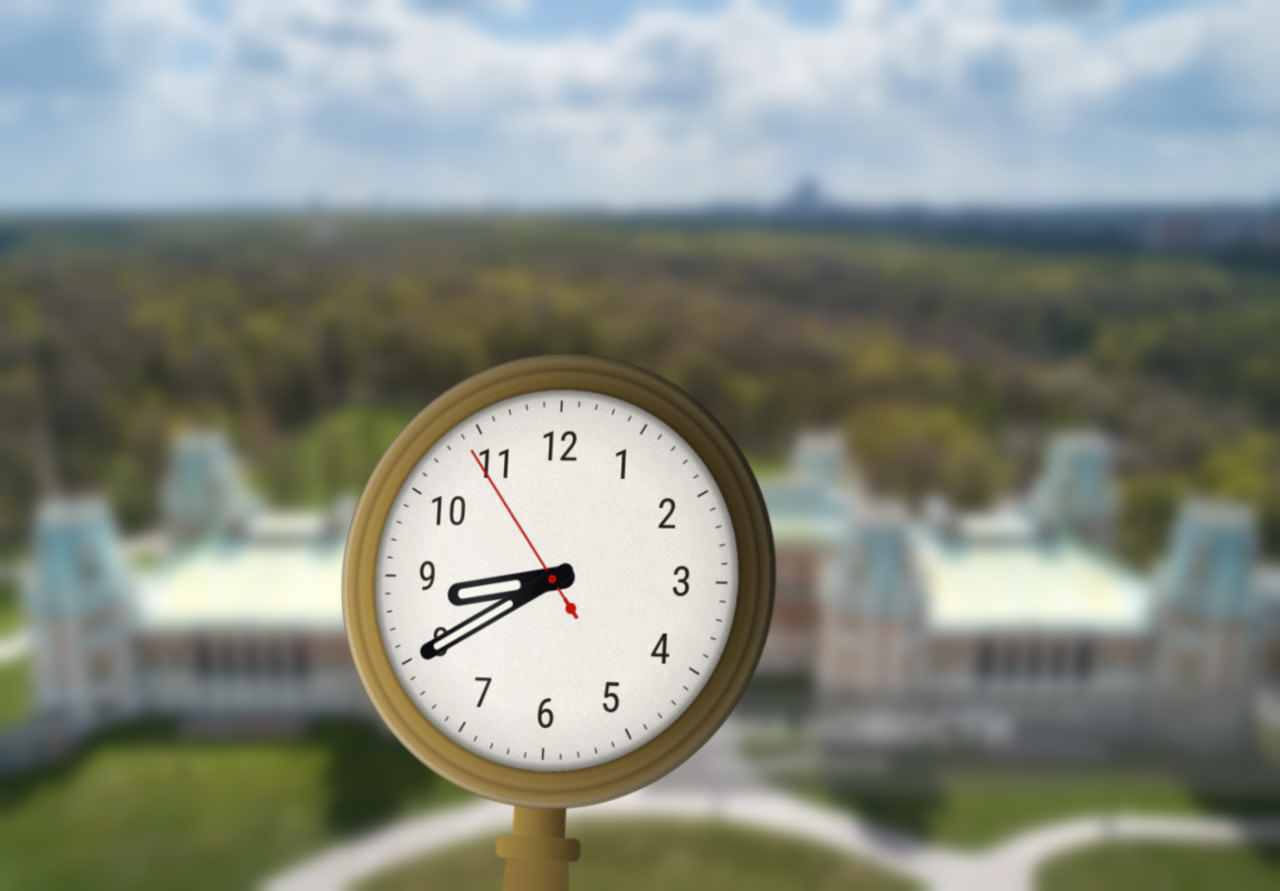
8:39:54
